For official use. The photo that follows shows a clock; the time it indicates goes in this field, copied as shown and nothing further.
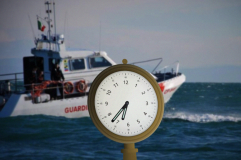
6:37
